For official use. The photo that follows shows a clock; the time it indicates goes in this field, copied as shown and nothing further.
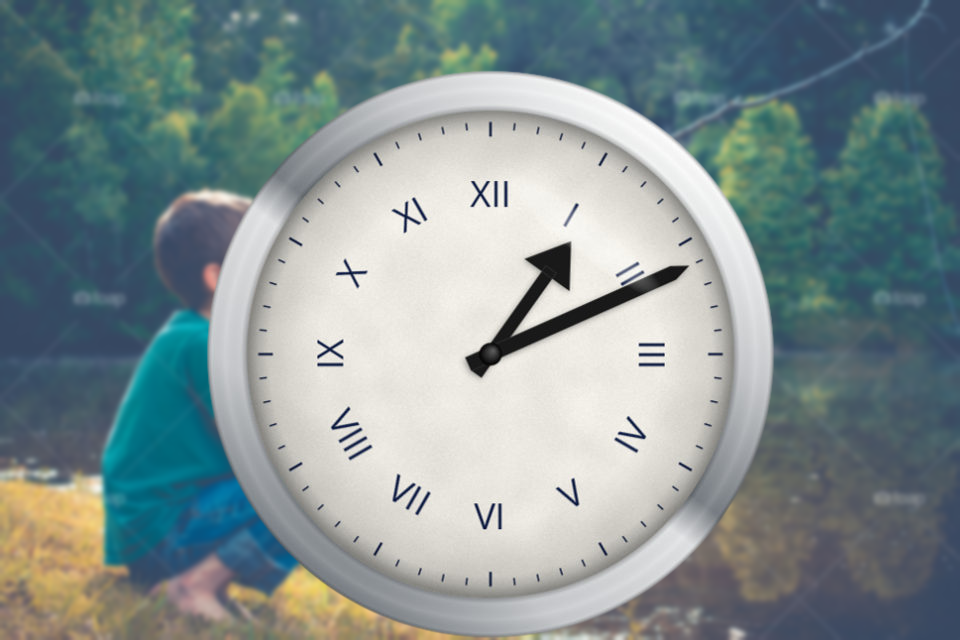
1:11
